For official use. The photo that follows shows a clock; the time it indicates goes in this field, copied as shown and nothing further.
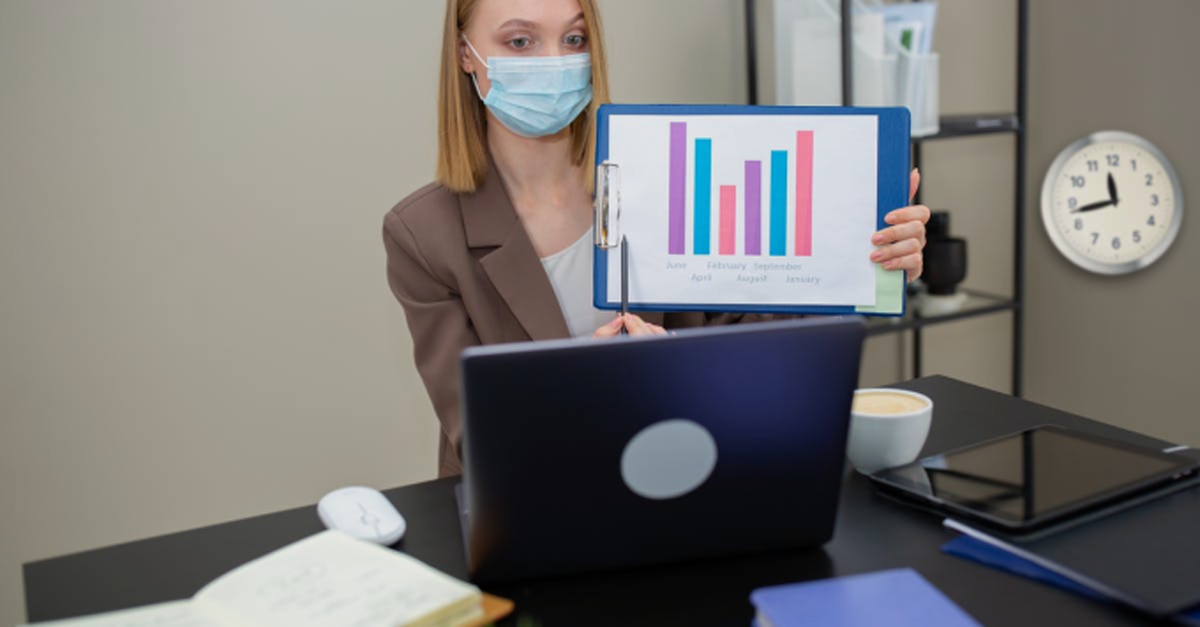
11:43
